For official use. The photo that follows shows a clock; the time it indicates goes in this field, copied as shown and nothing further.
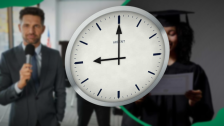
9:00
